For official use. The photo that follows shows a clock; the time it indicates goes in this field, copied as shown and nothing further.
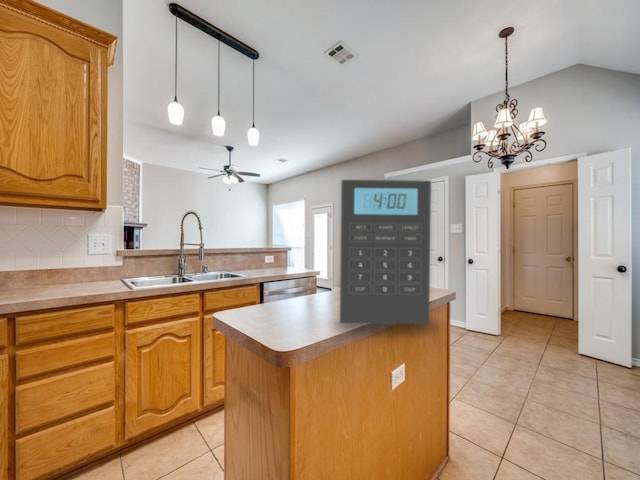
4:00
